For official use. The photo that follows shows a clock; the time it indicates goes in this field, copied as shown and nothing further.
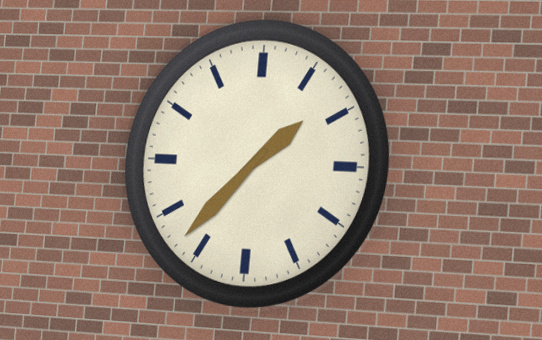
1:37
